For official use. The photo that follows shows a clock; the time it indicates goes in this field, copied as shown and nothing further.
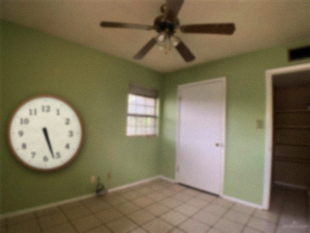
5:27
